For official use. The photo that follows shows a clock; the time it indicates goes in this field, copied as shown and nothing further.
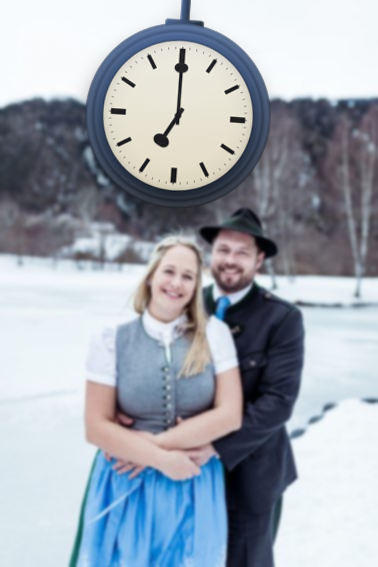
7:00
